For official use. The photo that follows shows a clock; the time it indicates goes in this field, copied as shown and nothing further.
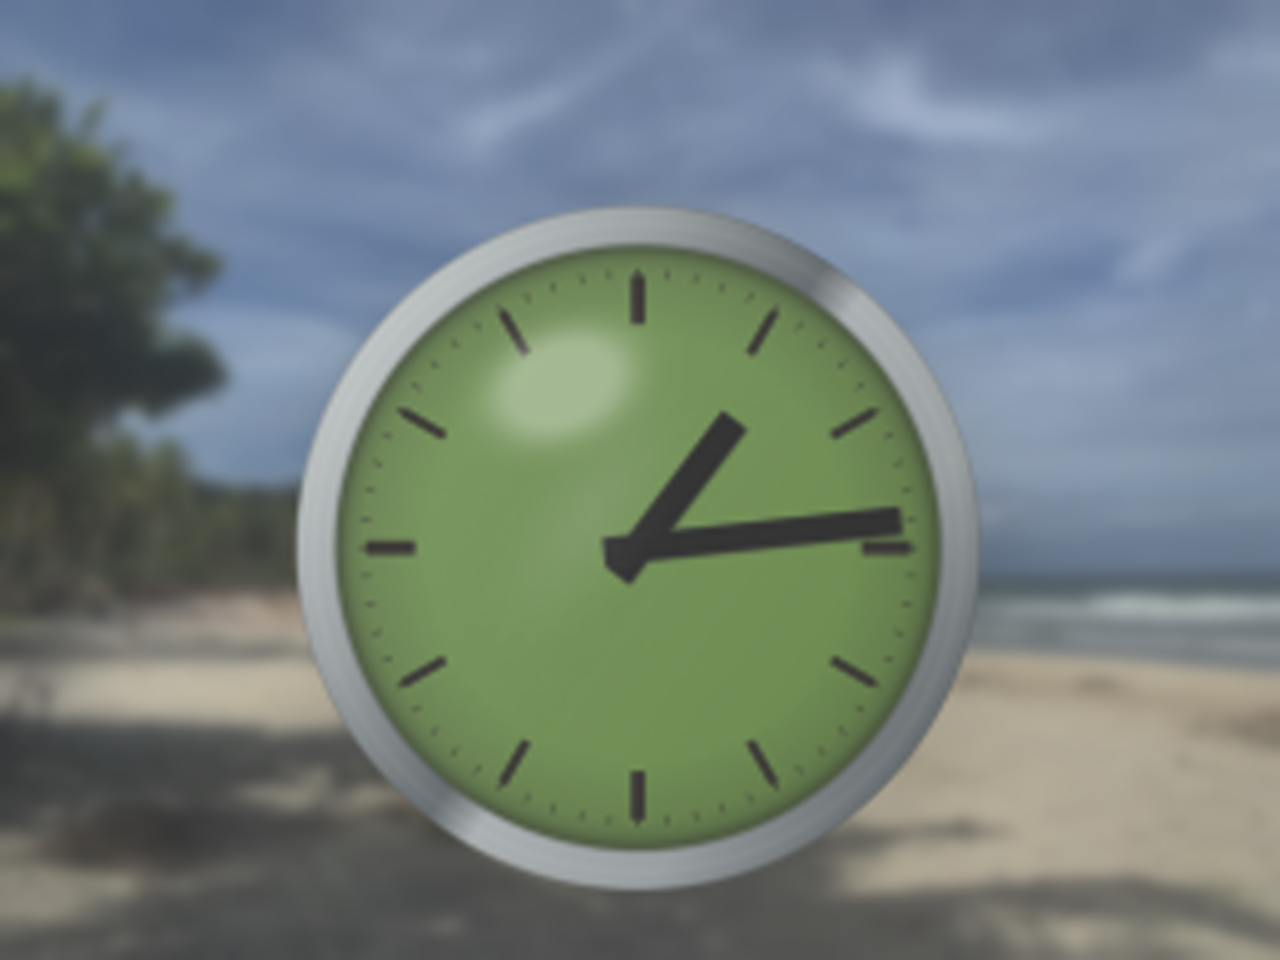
1:14
